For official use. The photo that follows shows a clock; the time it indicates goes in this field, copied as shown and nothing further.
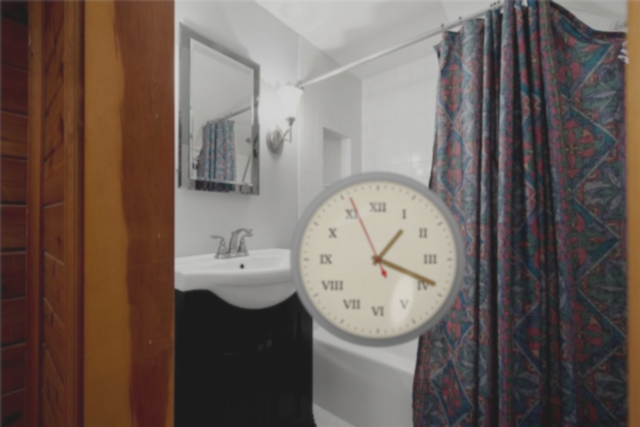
1:18:56
